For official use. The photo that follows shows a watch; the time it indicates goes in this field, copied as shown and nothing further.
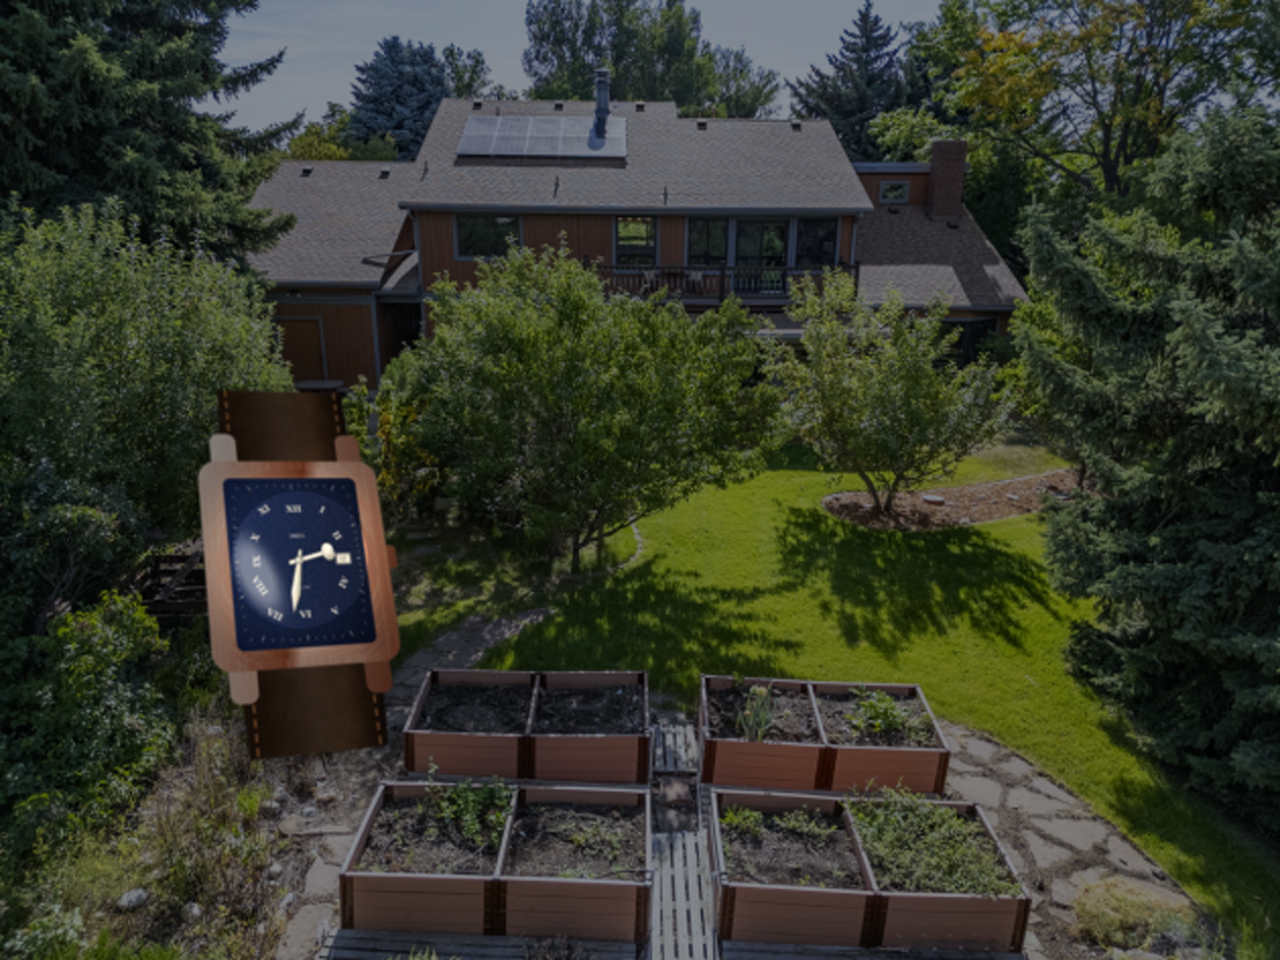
2:32
